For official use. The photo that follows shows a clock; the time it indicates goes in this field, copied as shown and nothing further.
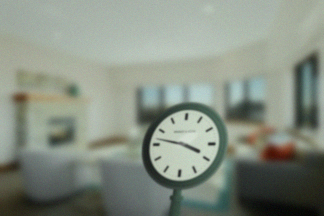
3:47
